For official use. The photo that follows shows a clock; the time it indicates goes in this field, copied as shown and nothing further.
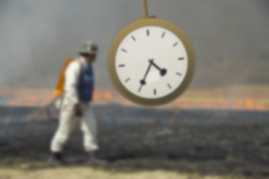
4:35
